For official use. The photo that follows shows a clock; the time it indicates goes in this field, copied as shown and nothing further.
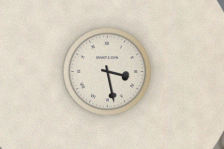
3:28
